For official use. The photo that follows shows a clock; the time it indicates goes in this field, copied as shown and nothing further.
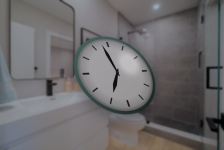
6:58
